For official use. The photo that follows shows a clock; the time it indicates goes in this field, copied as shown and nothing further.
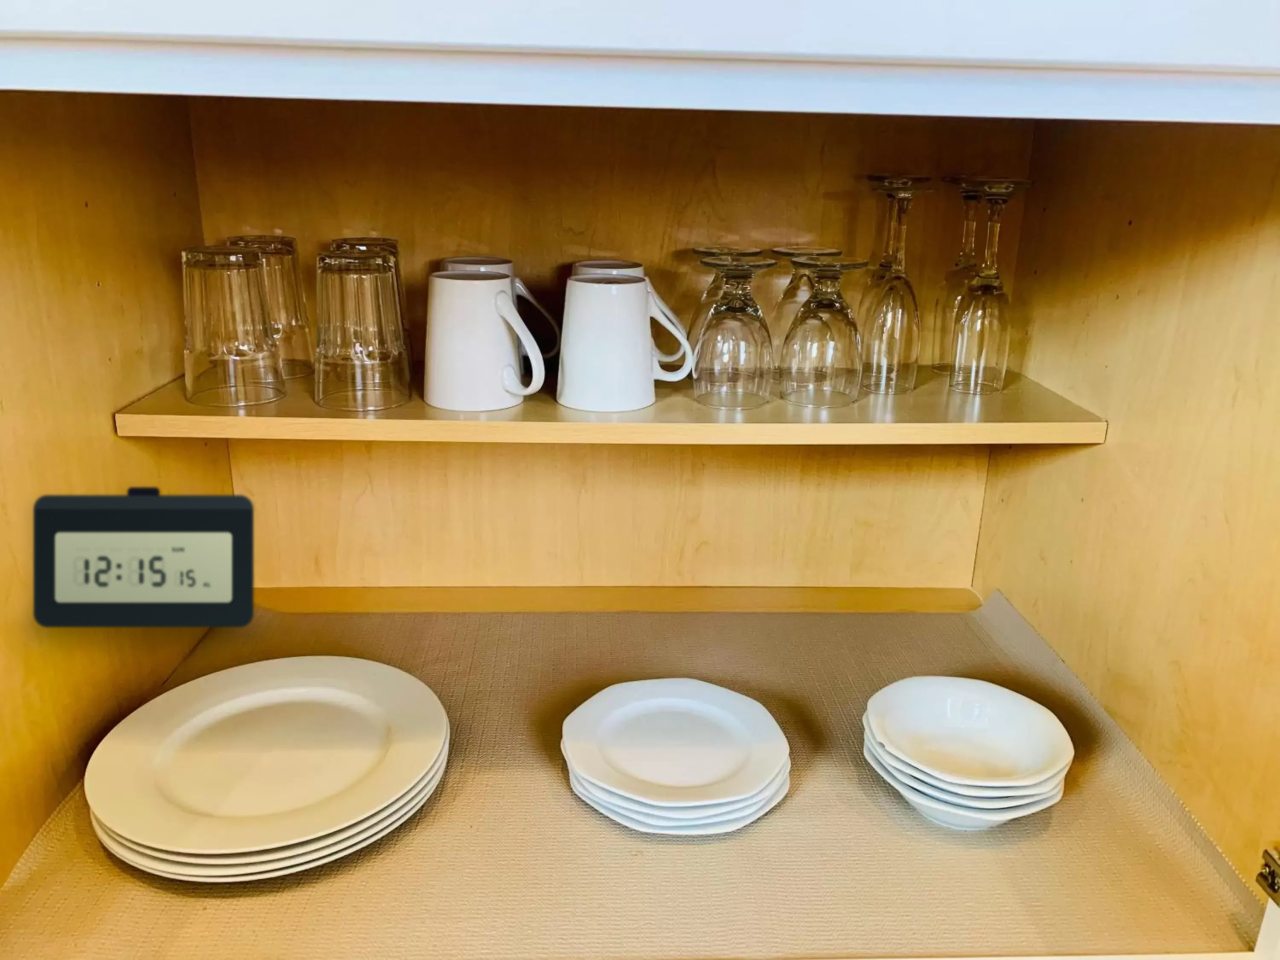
12:15:15
